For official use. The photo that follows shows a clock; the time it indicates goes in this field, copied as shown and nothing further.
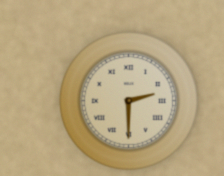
2:30
